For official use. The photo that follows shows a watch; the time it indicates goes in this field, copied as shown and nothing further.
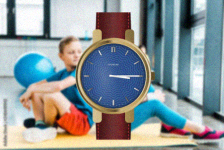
3:15
